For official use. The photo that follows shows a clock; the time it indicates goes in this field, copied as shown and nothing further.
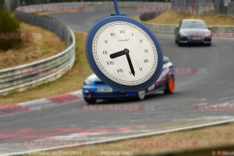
8:29
